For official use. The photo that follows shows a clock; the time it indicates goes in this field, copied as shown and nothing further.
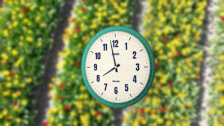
7:58
